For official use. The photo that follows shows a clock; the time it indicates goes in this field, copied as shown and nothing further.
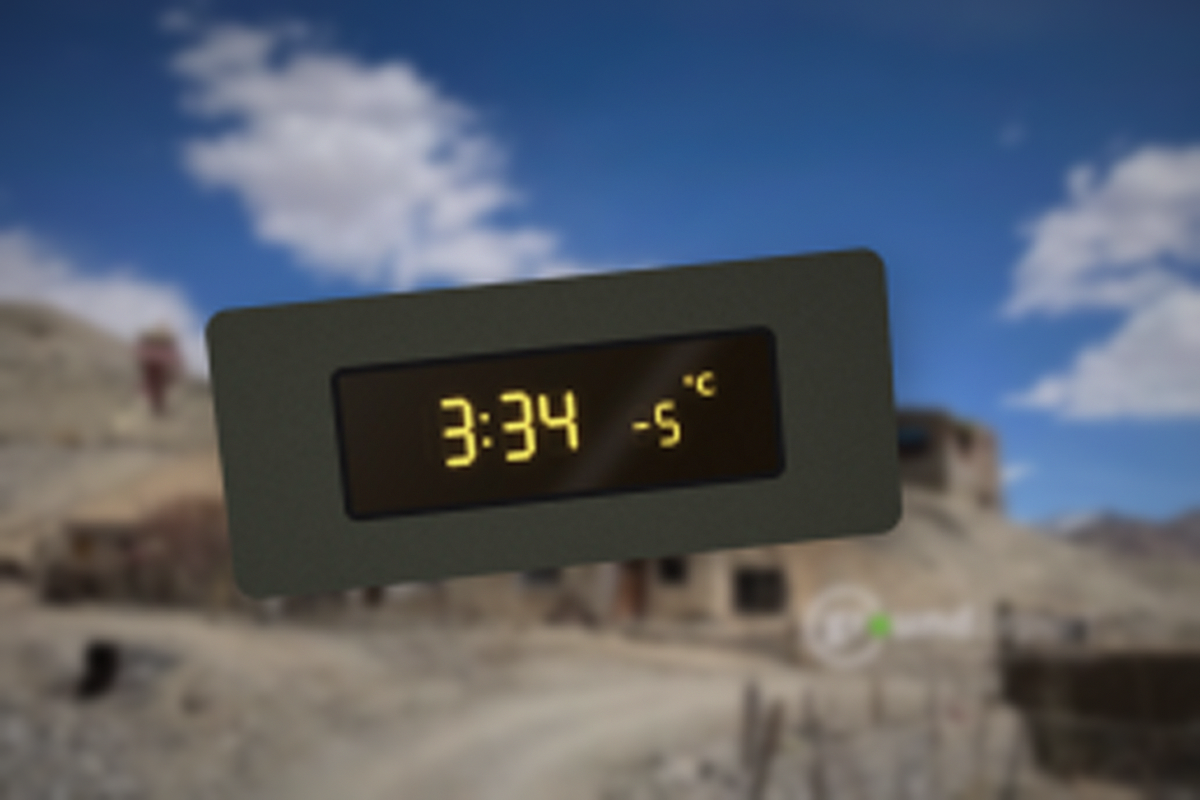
3:34
